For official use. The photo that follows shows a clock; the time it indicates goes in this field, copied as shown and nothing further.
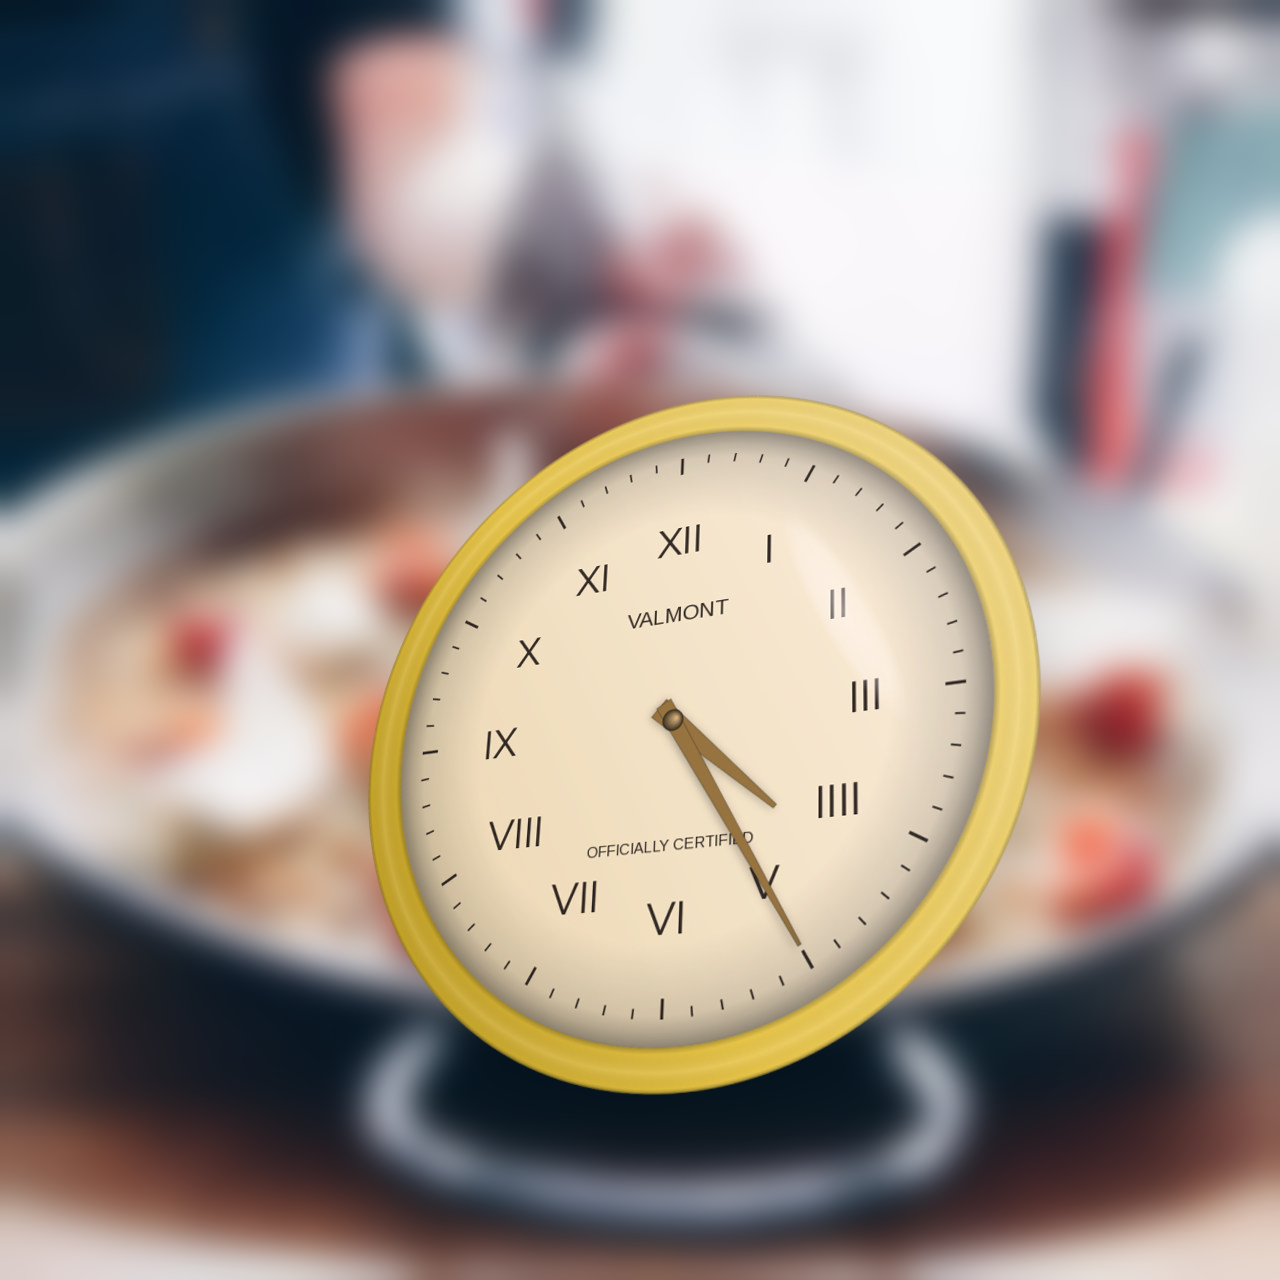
4:25
